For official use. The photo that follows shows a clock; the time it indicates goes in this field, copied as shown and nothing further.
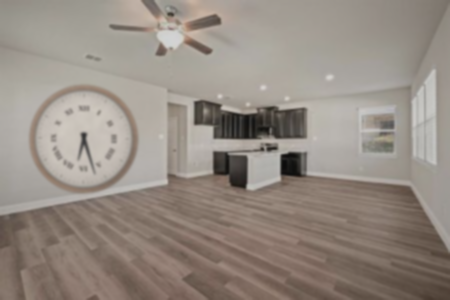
6:27
